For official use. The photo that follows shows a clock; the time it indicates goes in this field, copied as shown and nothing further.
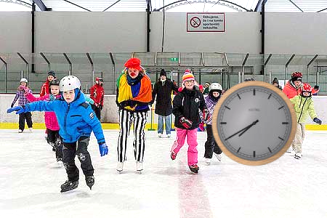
7:40
